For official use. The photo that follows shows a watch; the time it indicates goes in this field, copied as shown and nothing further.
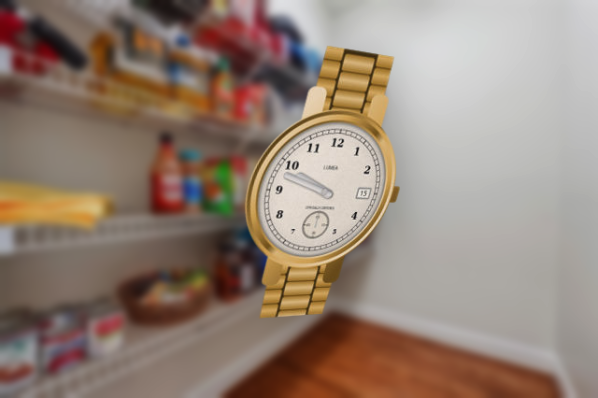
9:48
